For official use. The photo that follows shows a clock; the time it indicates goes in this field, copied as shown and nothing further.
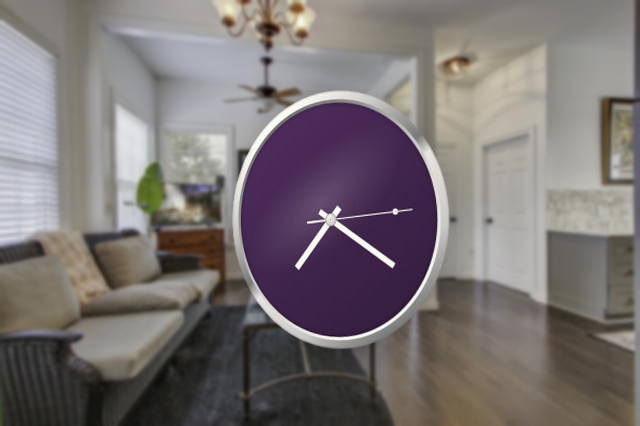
7:20:14
